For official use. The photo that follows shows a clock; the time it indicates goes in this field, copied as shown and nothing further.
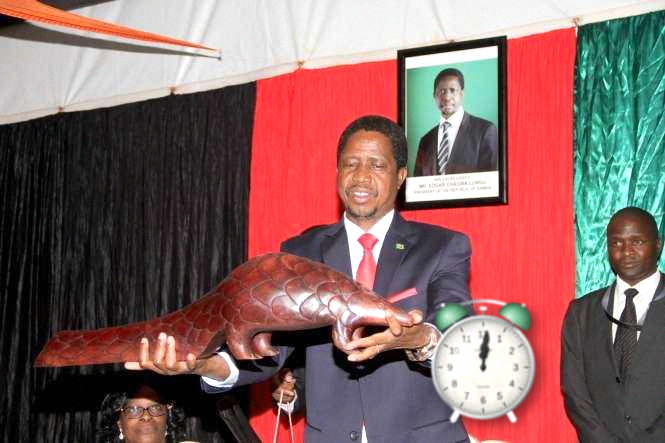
12:01
